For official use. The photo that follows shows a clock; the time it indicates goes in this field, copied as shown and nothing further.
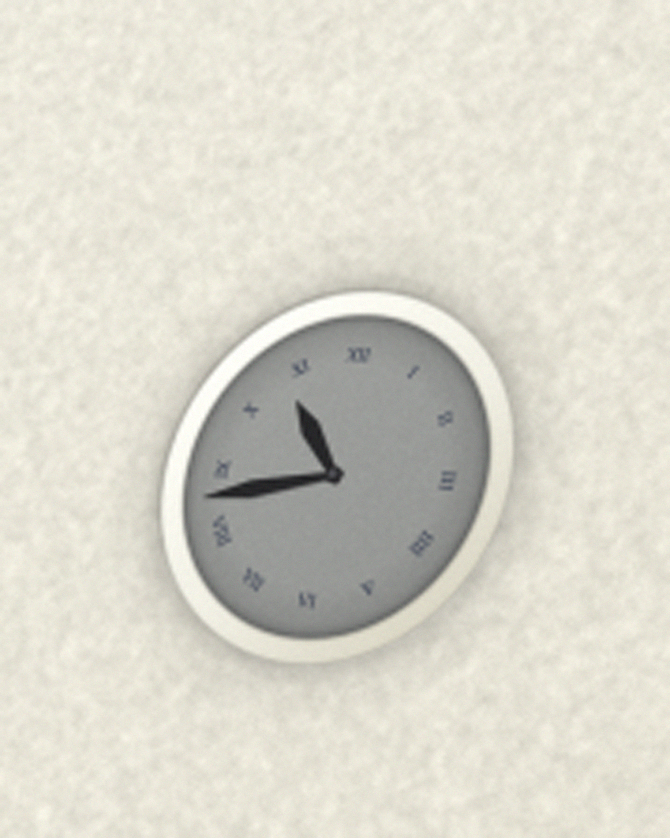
10:43
